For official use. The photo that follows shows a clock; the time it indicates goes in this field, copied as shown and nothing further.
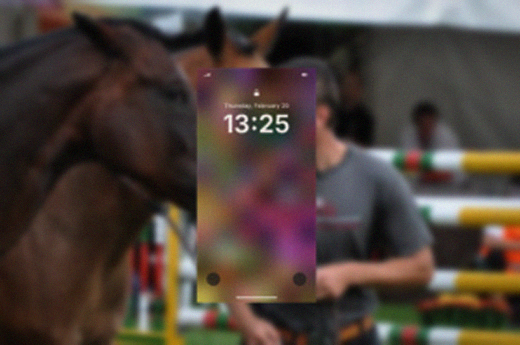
13:25
